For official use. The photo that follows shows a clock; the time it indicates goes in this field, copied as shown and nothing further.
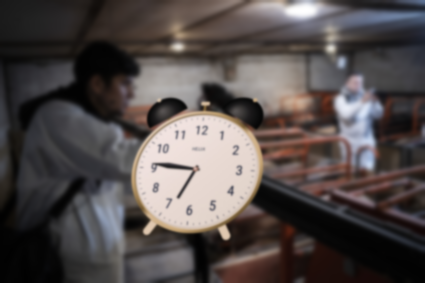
6:46
